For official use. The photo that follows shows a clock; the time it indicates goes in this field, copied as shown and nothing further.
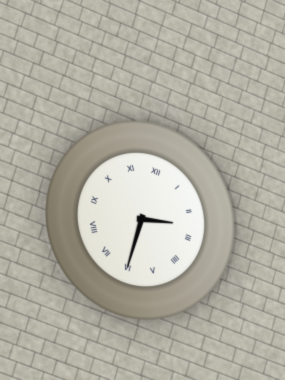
2:30
